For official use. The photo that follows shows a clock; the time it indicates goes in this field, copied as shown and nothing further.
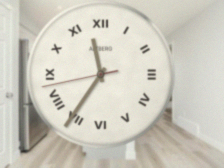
11:35:43
